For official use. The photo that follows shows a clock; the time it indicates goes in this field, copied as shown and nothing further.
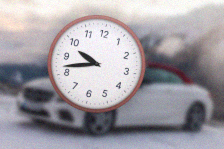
9:42
